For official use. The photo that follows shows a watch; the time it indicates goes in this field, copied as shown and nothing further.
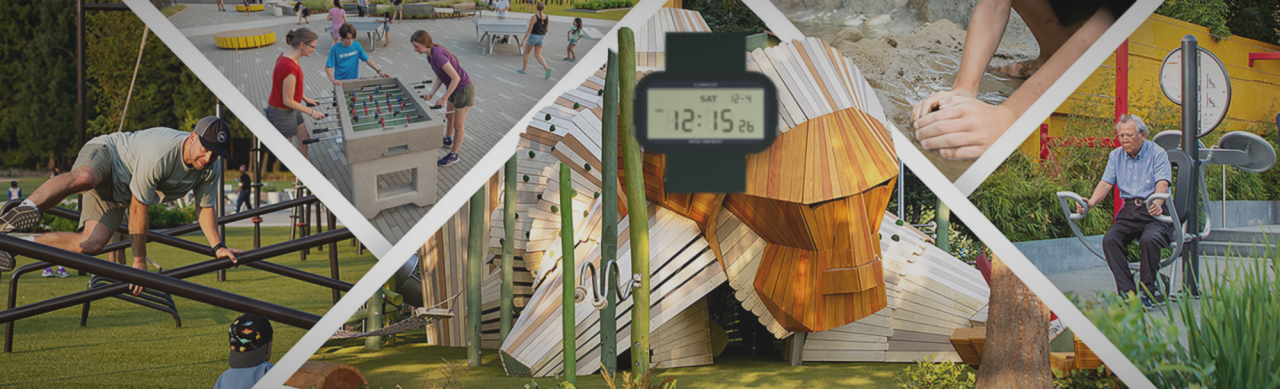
12:15:26
